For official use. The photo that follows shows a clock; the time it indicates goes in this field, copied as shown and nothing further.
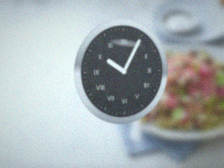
10:05
